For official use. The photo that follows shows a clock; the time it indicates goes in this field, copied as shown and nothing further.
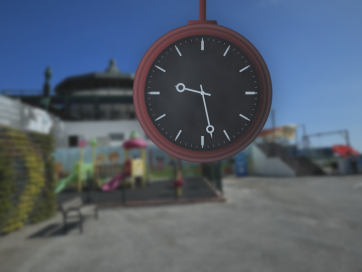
9:28
